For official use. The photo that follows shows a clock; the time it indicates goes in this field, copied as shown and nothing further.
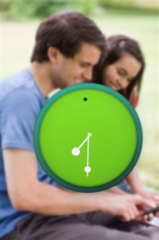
7:31
